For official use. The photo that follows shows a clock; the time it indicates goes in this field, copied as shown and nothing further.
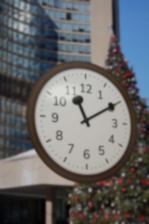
11:10
